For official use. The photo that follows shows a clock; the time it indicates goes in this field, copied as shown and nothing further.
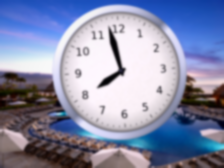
7:58
